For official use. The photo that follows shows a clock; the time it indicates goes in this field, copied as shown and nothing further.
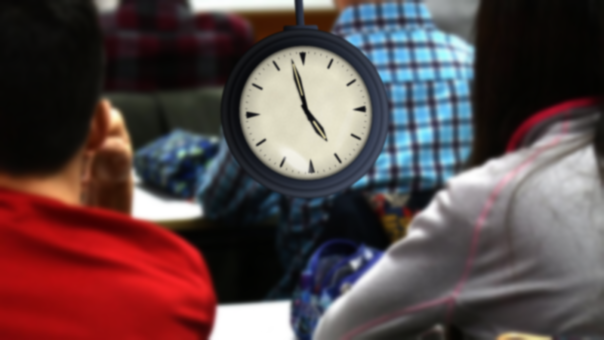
4:58
